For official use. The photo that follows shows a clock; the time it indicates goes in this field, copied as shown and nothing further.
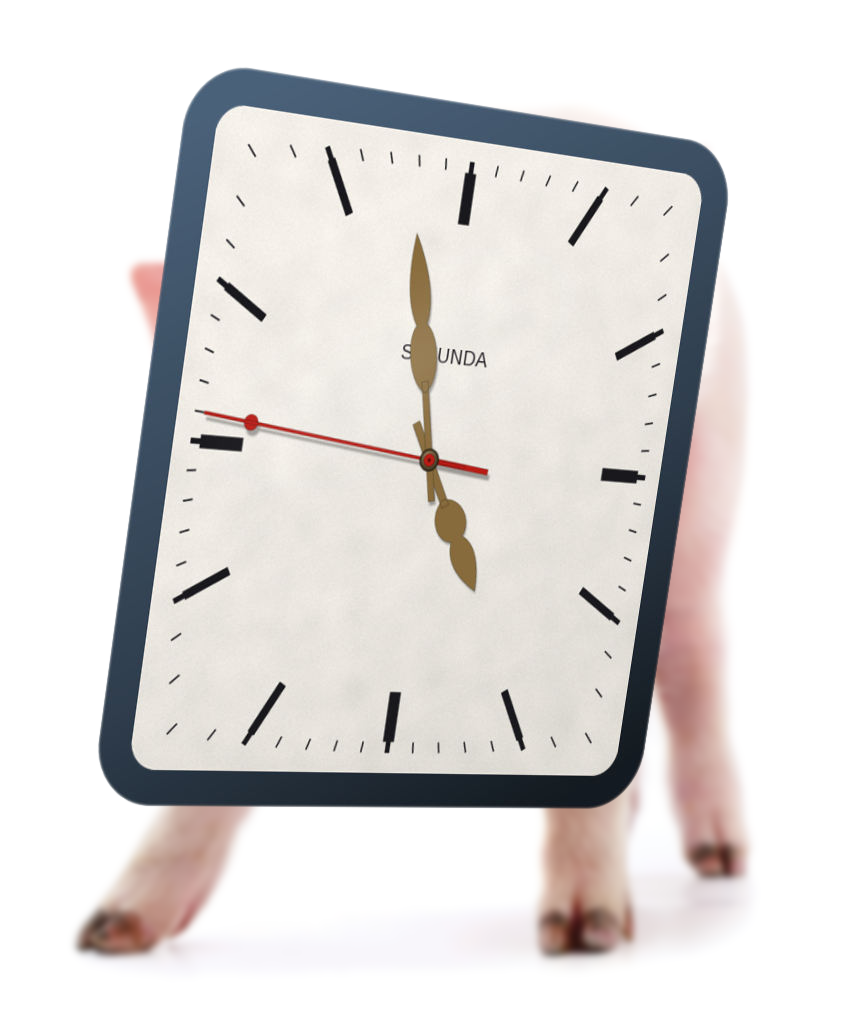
4:57:46
